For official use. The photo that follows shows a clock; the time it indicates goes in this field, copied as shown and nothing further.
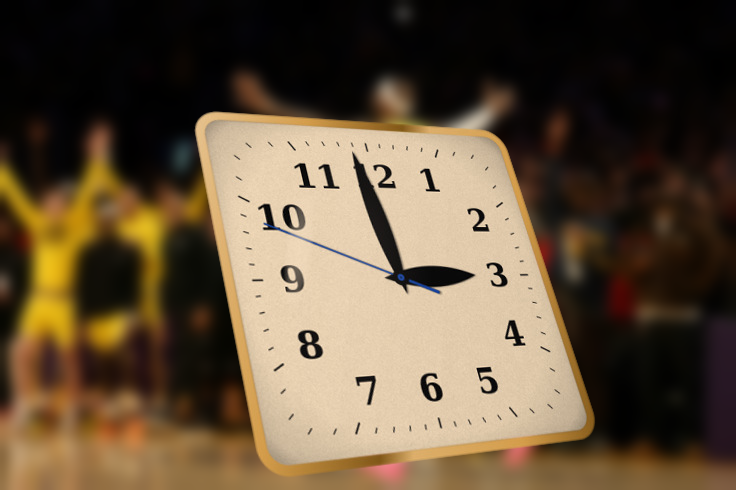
2:58:49
